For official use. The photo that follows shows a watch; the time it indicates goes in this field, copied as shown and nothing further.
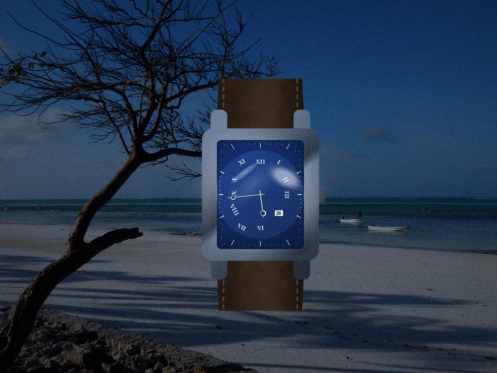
5:44
